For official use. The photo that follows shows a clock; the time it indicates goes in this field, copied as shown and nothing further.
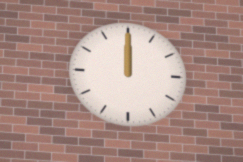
12:00
